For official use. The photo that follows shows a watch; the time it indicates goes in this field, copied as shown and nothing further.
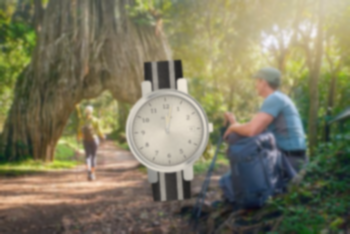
12:02
